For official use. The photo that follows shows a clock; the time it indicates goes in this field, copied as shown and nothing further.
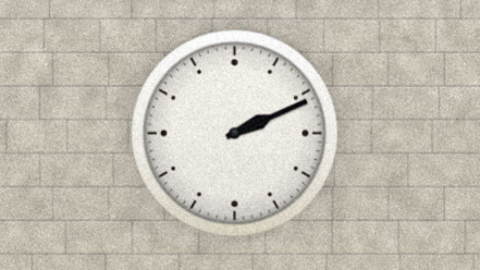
2:11
